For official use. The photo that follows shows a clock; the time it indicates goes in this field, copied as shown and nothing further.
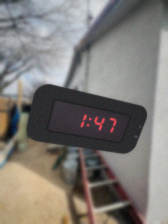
1:47
